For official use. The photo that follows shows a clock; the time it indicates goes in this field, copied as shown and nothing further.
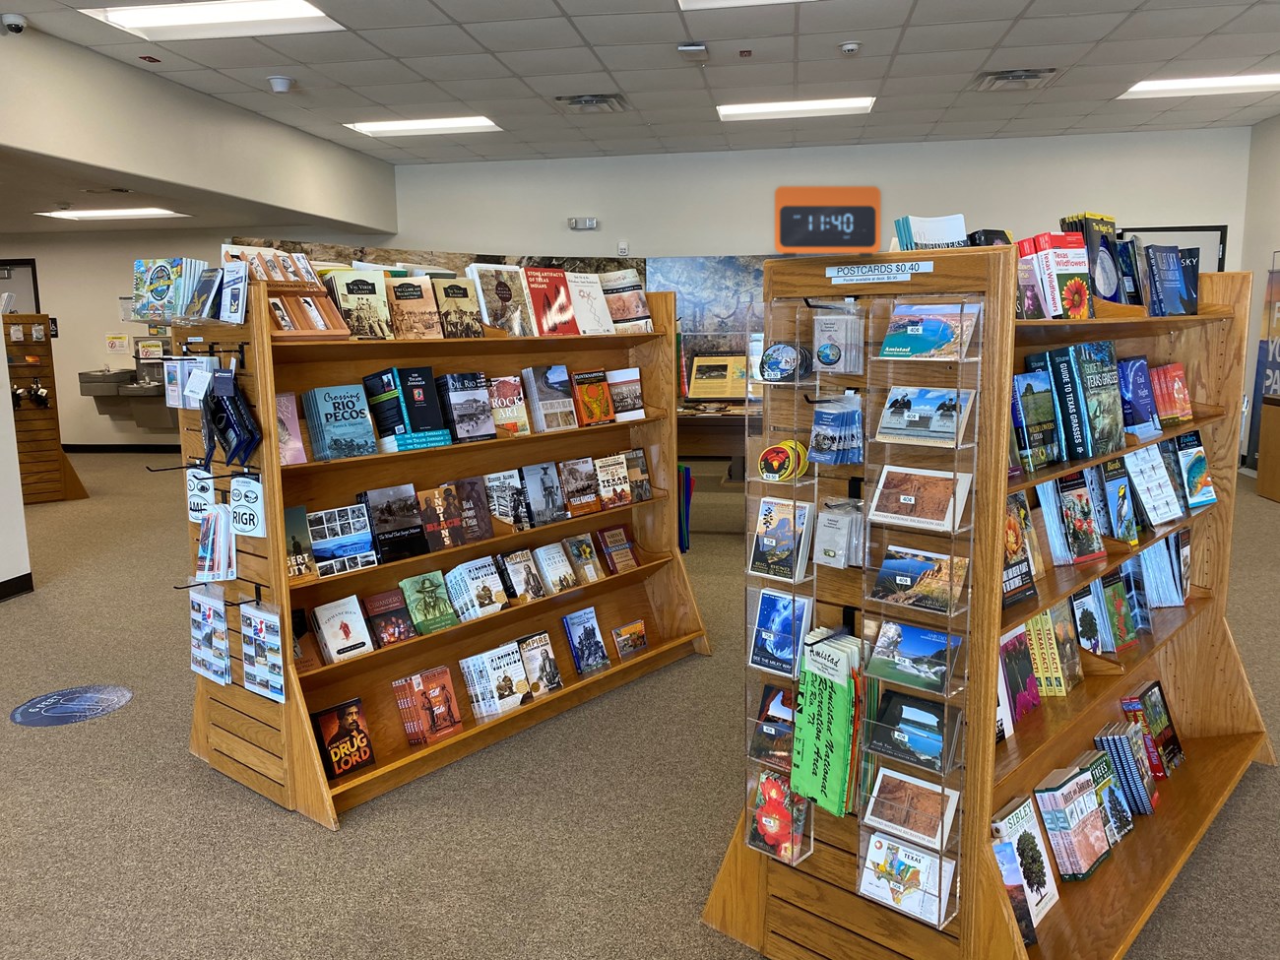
11:40
